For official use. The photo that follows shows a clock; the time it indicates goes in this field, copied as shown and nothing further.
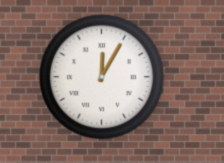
12:05
